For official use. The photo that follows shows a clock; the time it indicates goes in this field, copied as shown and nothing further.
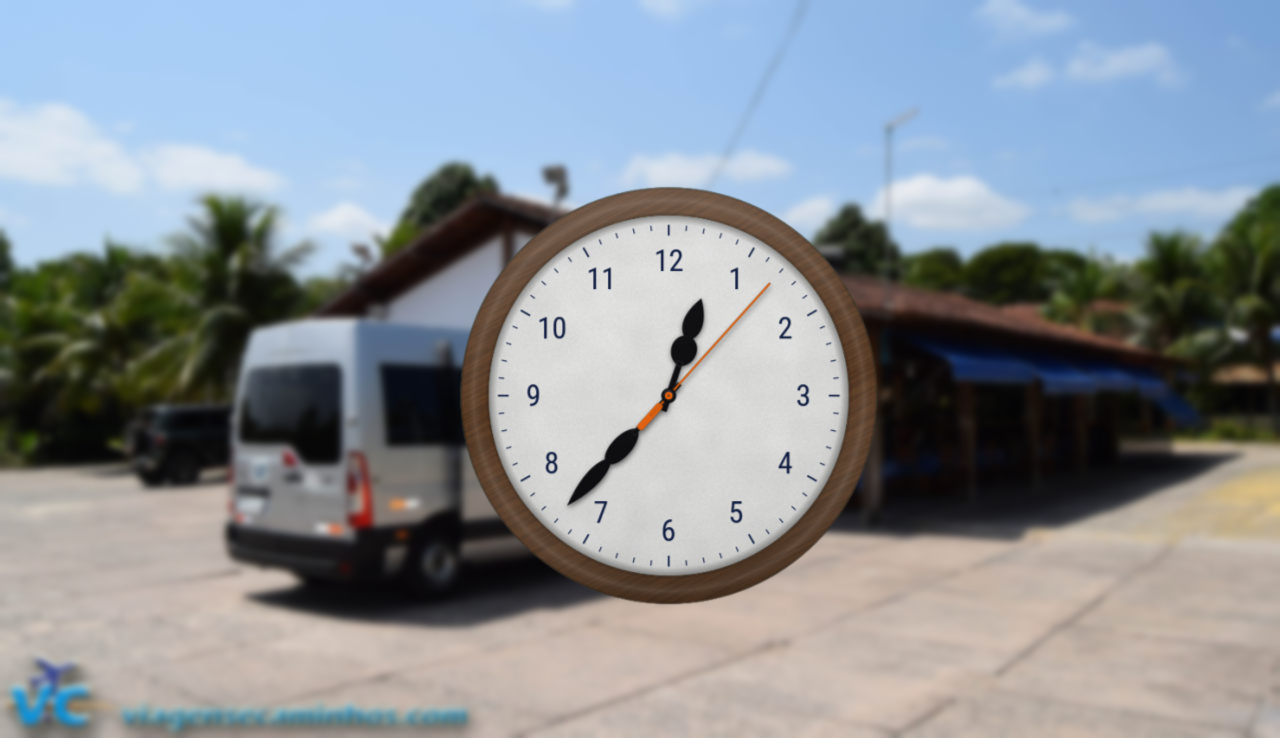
12:37:07
